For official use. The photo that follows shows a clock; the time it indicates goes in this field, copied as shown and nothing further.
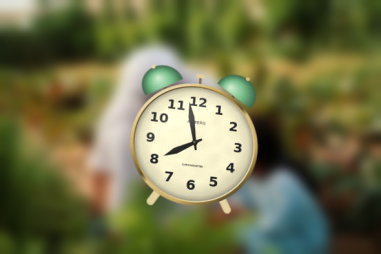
7:58
